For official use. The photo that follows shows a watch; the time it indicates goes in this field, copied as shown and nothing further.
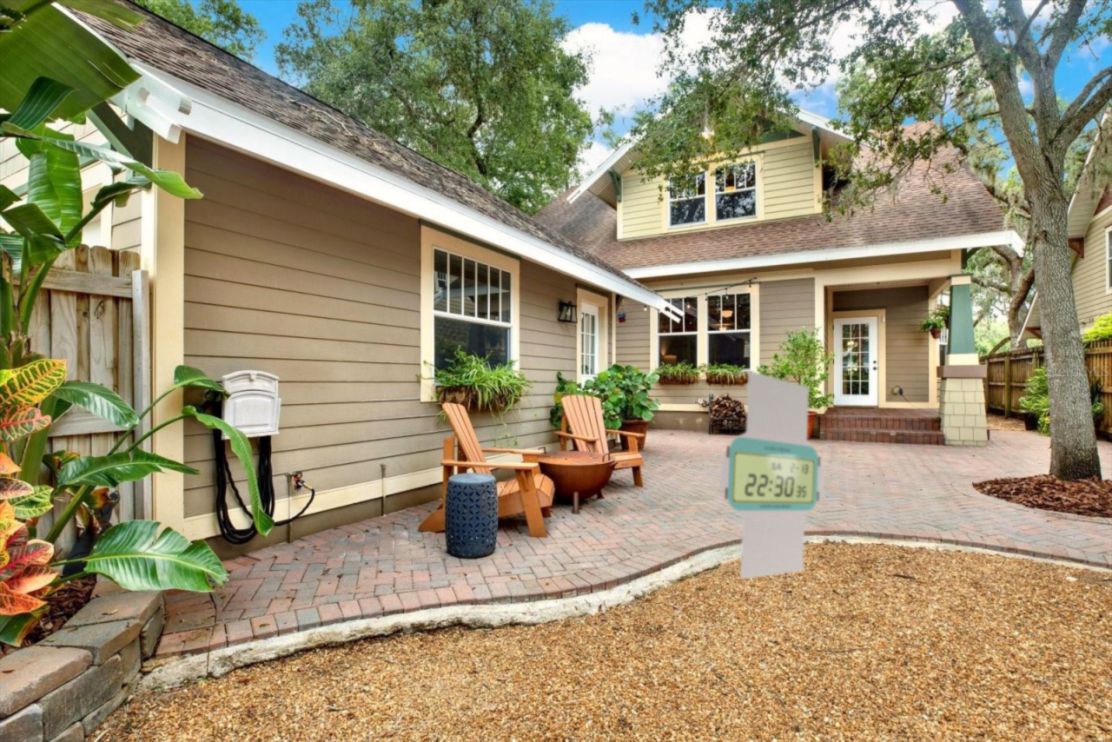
22:30
